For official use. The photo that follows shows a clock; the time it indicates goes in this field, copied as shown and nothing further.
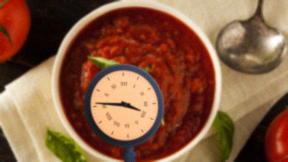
3:46
